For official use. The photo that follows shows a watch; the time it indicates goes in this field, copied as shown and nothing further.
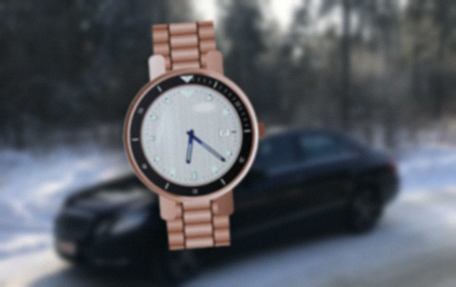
6:22
